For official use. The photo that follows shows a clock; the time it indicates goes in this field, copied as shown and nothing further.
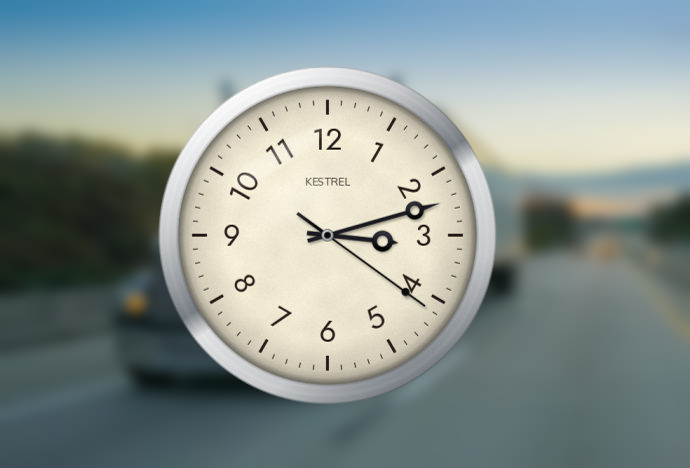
3:12:21
